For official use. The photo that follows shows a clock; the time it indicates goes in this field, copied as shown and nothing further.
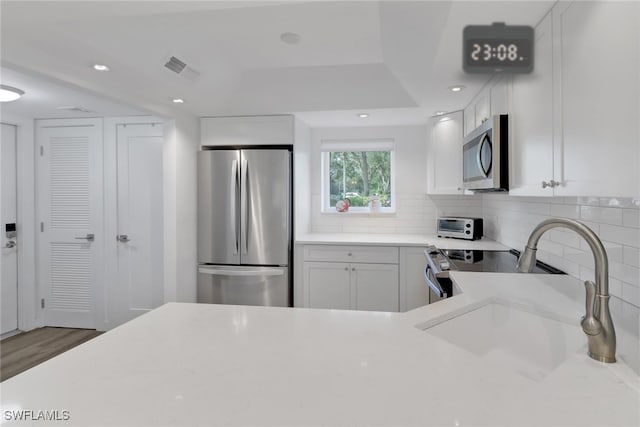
23:08
